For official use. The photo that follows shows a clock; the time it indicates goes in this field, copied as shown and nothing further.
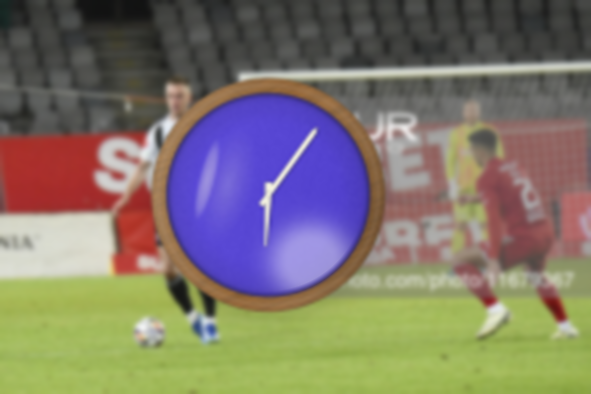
6:06
